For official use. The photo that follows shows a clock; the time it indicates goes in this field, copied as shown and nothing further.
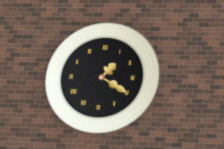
1:20
